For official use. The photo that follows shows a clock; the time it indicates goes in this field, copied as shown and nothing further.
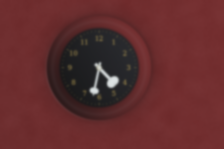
4:32
